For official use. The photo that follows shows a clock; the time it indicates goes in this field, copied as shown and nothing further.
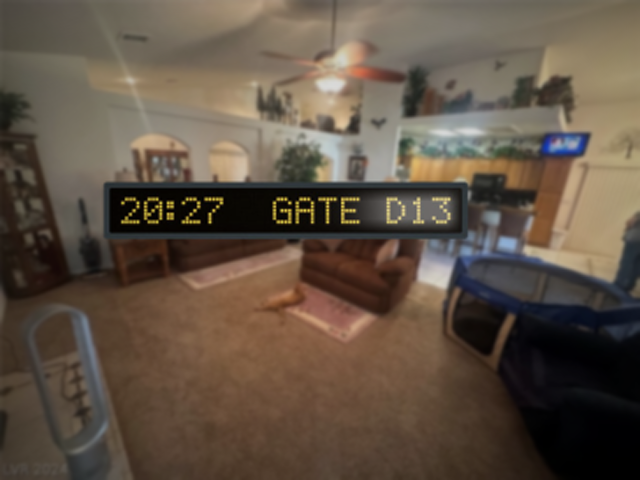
20:27
